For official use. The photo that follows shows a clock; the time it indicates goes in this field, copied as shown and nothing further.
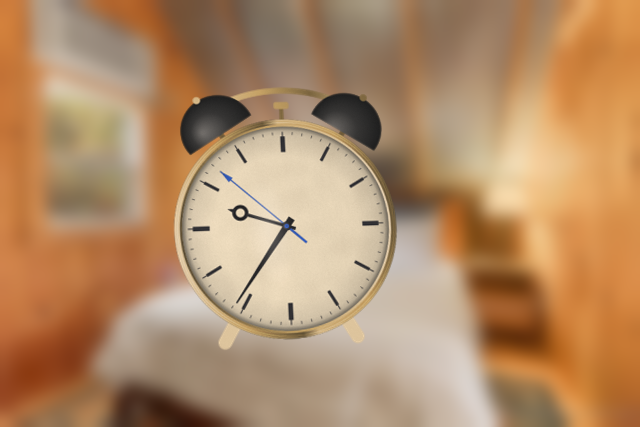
9:35:52
